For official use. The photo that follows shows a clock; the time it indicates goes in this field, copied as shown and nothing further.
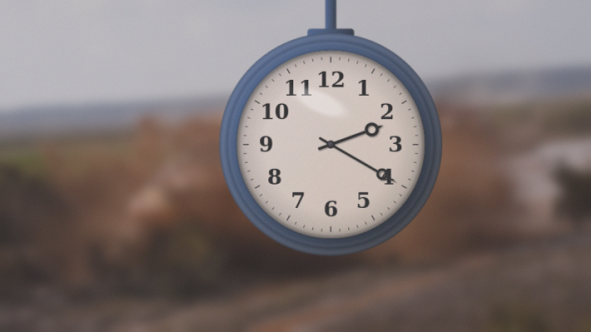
2:20
